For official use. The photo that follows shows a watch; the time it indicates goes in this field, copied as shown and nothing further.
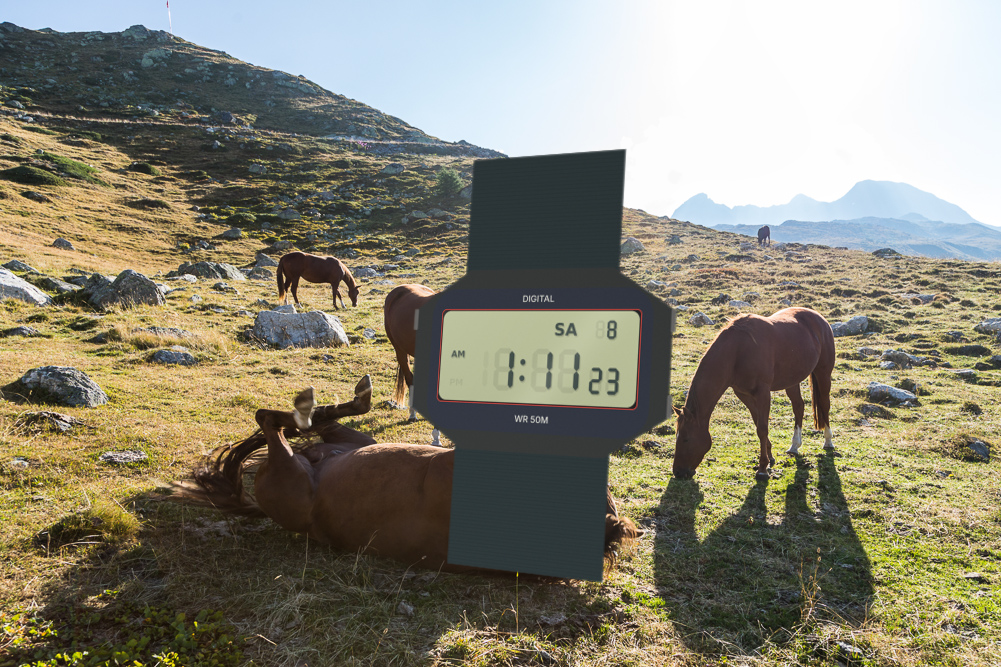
1:11:23
